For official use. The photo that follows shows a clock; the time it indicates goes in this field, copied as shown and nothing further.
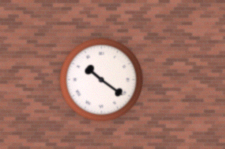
10:21
